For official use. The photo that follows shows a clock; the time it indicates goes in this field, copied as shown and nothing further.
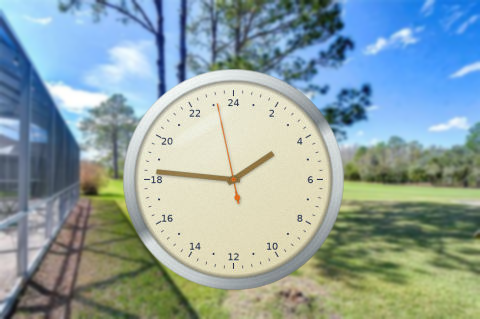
3:45:58
